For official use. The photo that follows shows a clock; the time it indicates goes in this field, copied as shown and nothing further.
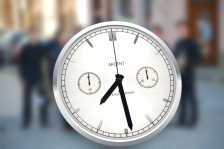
7:29
